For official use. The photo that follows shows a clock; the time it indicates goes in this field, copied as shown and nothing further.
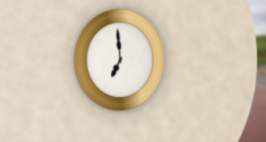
6:59
